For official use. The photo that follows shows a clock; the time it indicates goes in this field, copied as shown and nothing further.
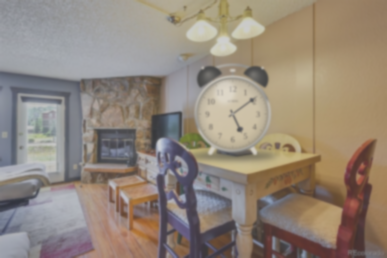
5:09
